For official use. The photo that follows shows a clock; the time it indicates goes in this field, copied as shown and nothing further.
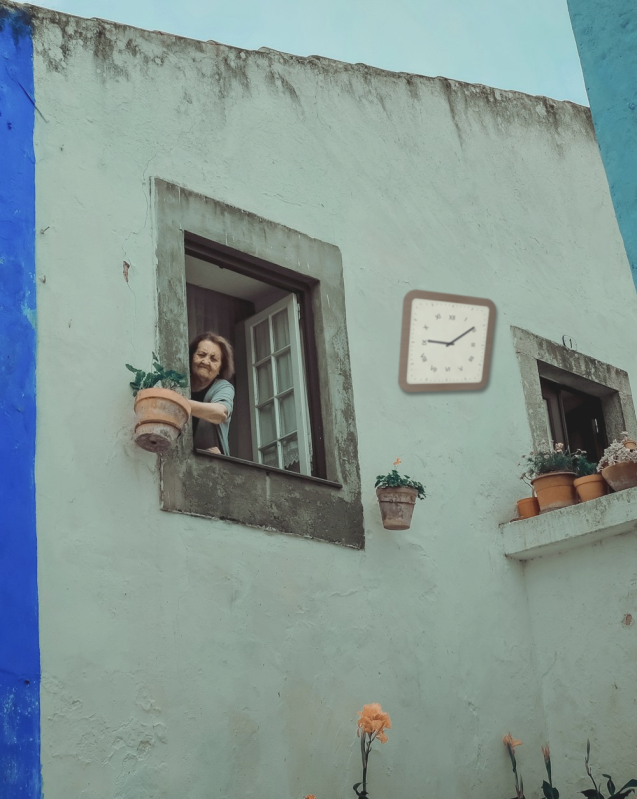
9:09
